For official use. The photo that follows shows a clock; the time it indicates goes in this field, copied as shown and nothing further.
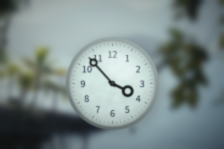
3:53
